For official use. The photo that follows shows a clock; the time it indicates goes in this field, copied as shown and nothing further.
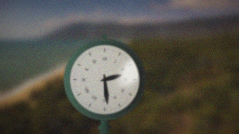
2:29
